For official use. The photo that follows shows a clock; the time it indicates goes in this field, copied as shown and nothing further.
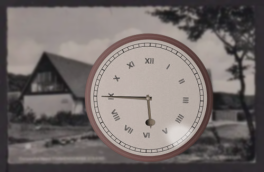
5:45
